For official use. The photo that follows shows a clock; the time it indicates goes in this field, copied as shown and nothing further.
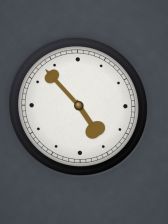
4:53
